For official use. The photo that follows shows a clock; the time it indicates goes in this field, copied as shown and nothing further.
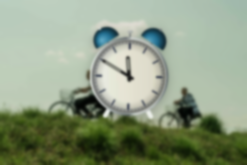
11:50
